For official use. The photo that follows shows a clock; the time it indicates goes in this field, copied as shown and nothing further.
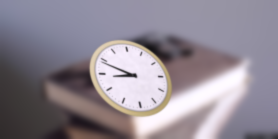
8:49
